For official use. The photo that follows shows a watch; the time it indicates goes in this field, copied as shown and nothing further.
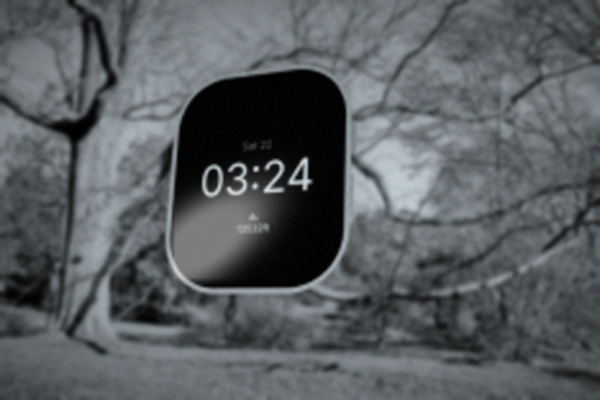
3:24
